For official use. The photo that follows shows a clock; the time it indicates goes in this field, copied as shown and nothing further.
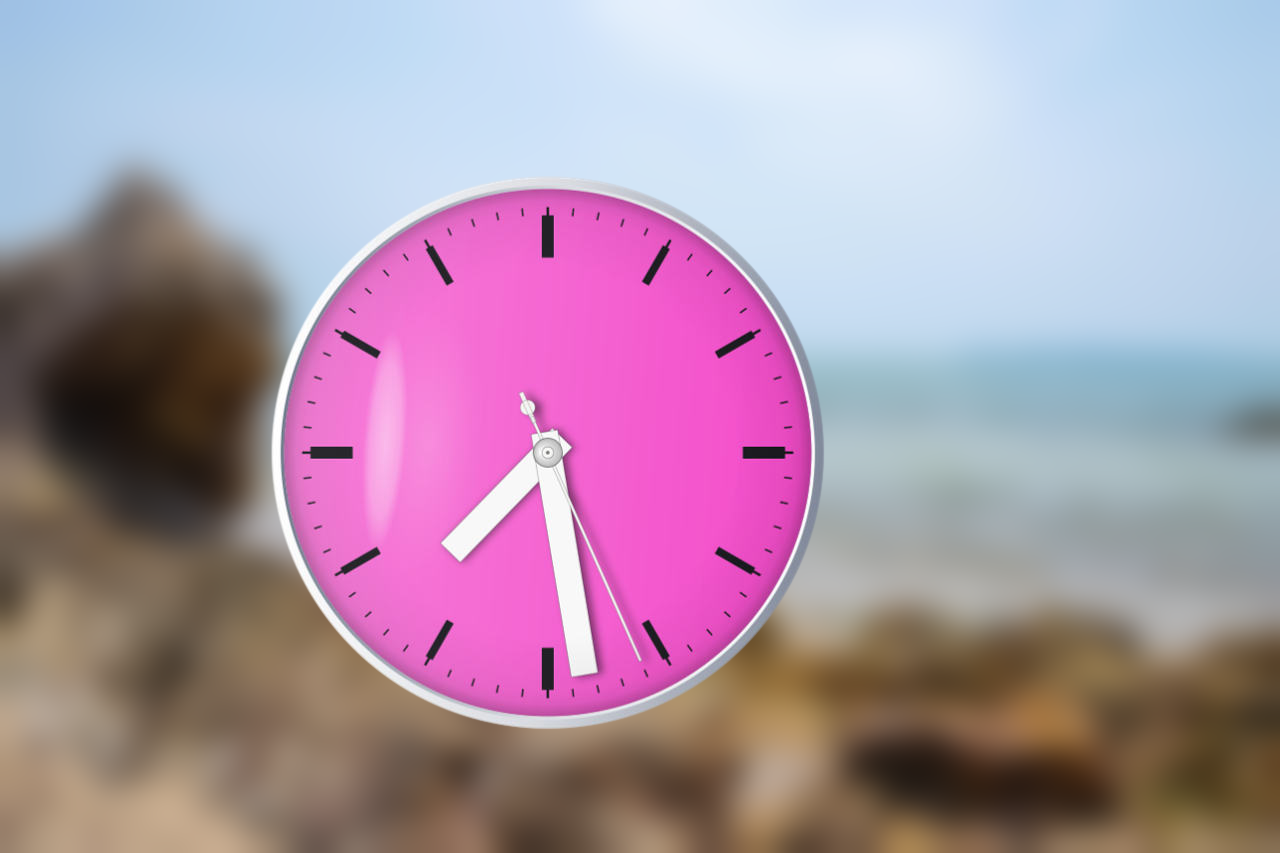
7:28:26
